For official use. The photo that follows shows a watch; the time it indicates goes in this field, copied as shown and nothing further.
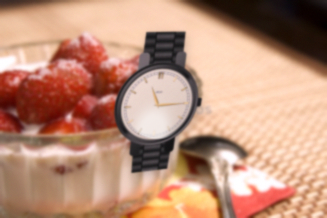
11:15
